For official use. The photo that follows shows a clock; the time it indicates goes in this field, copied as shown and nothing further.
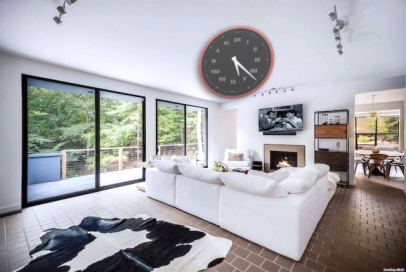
5:22
